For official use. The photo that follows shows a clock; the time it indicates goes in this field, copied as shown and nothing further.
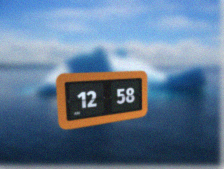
12:58
